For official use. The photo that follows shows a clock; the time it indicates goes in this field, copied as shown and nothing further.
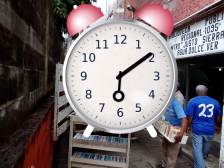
6:09
